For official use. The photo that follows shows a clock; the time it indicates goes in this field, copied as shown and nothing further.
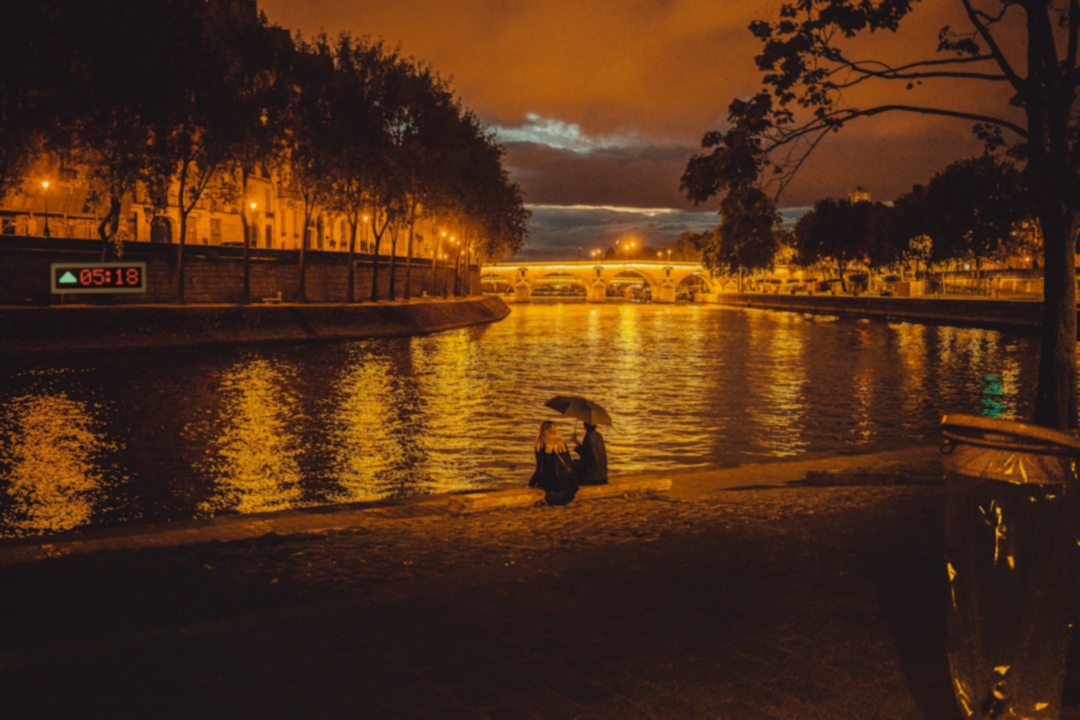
5:18
